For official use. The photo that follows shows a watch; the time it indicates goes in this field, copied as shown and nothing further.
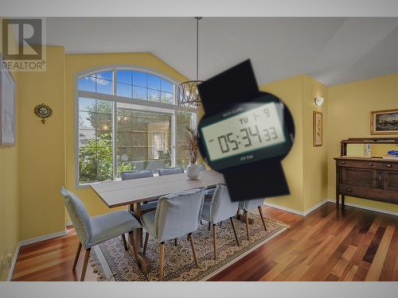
5:34:33
